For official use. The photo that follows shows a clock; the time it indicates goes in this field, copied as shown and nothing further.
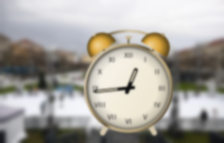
12:44
